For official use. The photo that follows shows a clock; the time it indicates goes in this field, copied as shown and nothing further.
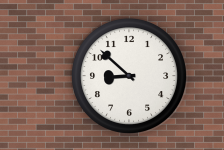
8:52
